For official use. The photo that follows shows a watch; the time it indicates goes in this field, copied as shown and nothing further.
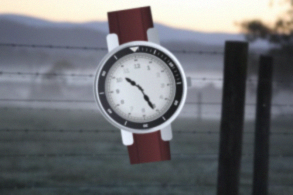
10:26
